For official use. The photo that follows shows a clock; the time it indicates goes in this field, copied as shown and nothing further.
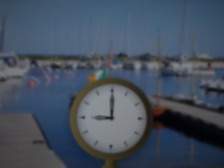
9:00
